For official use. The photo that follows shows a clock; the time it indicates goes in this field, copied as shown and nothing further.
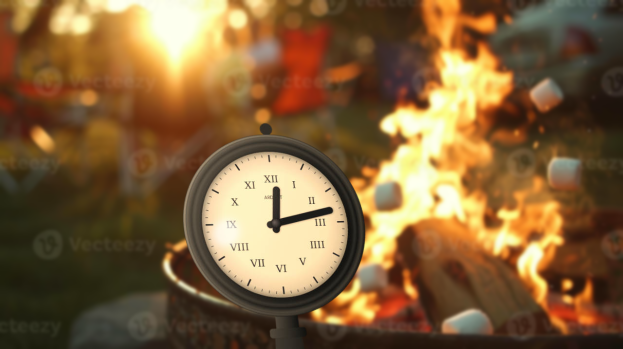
12:13
